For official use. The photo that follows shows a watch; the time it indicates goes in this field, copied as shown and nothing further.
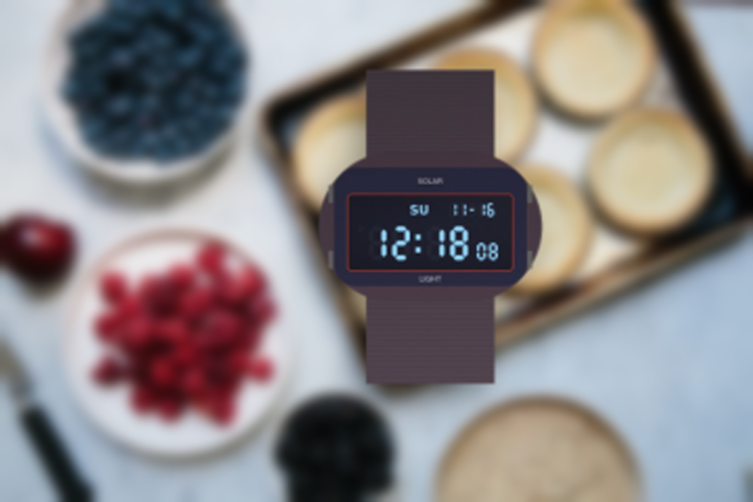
12:18:08
